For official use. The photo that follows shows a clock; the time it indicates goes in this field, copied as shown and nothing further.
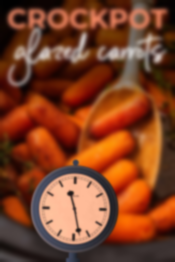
11:28
